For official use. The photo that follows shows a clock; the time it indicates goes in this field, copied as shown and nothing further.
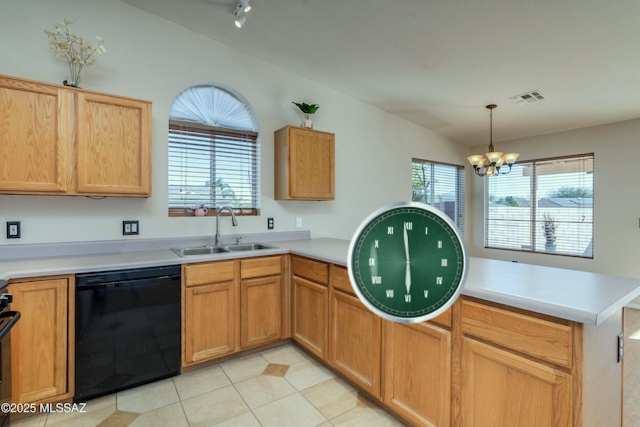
5:59
